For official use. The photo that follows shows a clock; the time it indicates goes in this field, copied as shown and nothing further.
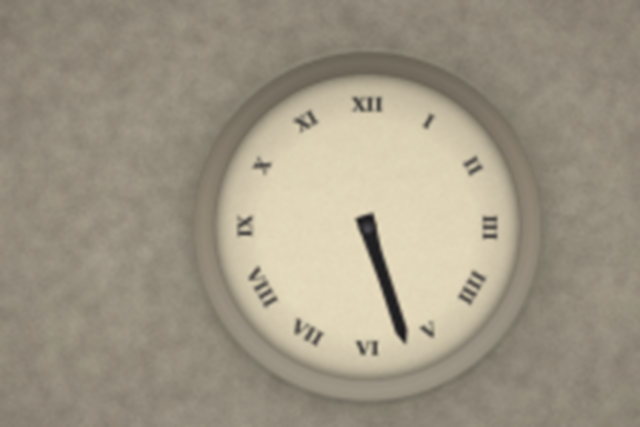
5:27
